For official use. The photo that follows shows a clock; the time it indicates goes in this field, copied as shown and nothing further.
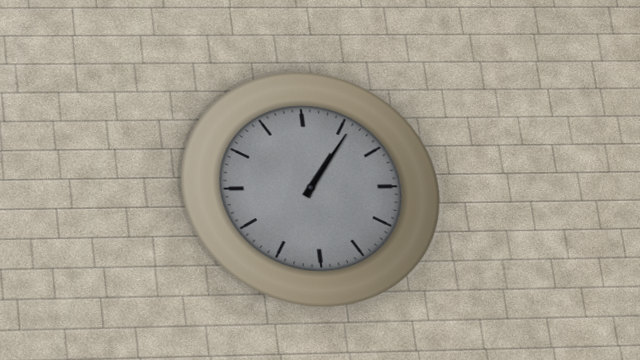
1:06
